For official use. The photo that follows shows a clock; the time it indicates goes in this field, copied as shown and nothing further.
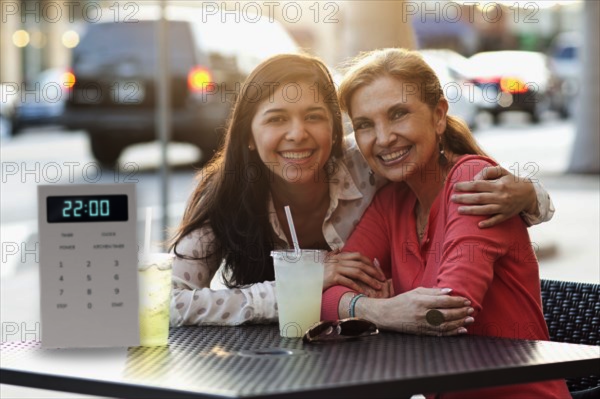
22:00
